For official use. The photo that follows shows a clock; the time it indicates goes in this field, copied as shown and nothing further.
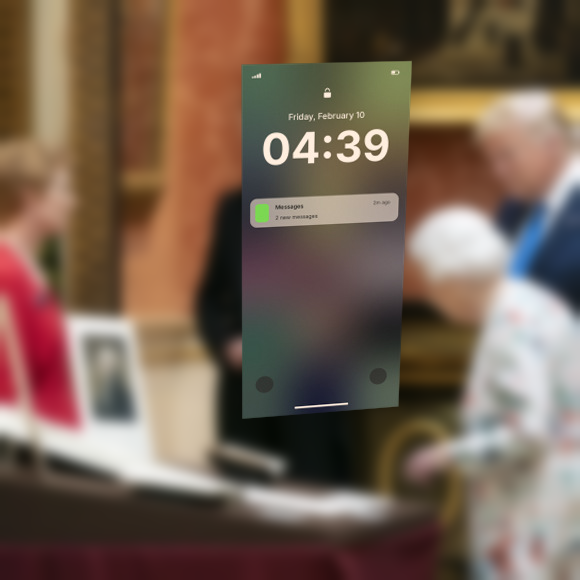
4:39
